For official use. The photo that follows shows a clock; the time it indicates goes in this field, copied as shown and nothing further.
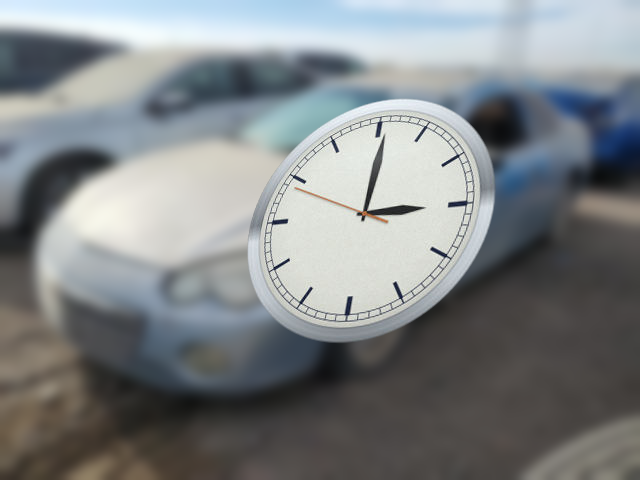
3:00:49
